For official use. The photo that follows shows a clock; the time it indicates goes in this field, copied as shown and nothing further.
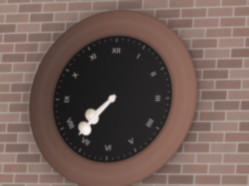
7:37
